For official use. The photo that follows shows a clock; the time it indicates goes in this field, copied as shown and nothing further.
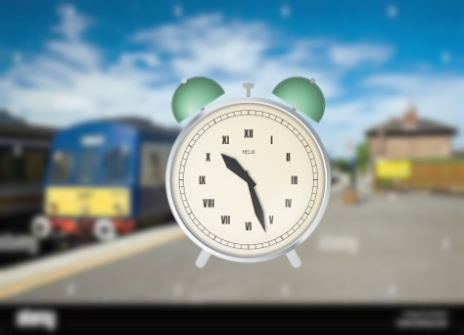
10:27
